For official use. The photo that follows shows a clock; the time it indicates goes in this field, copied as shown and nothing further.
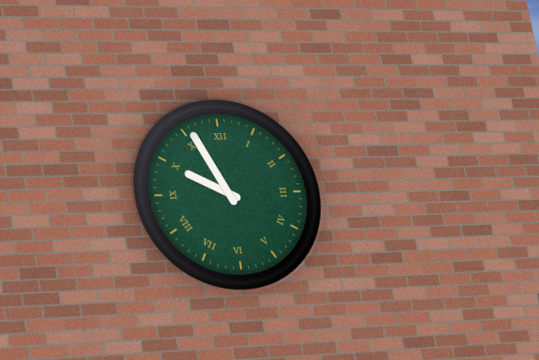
9:56
